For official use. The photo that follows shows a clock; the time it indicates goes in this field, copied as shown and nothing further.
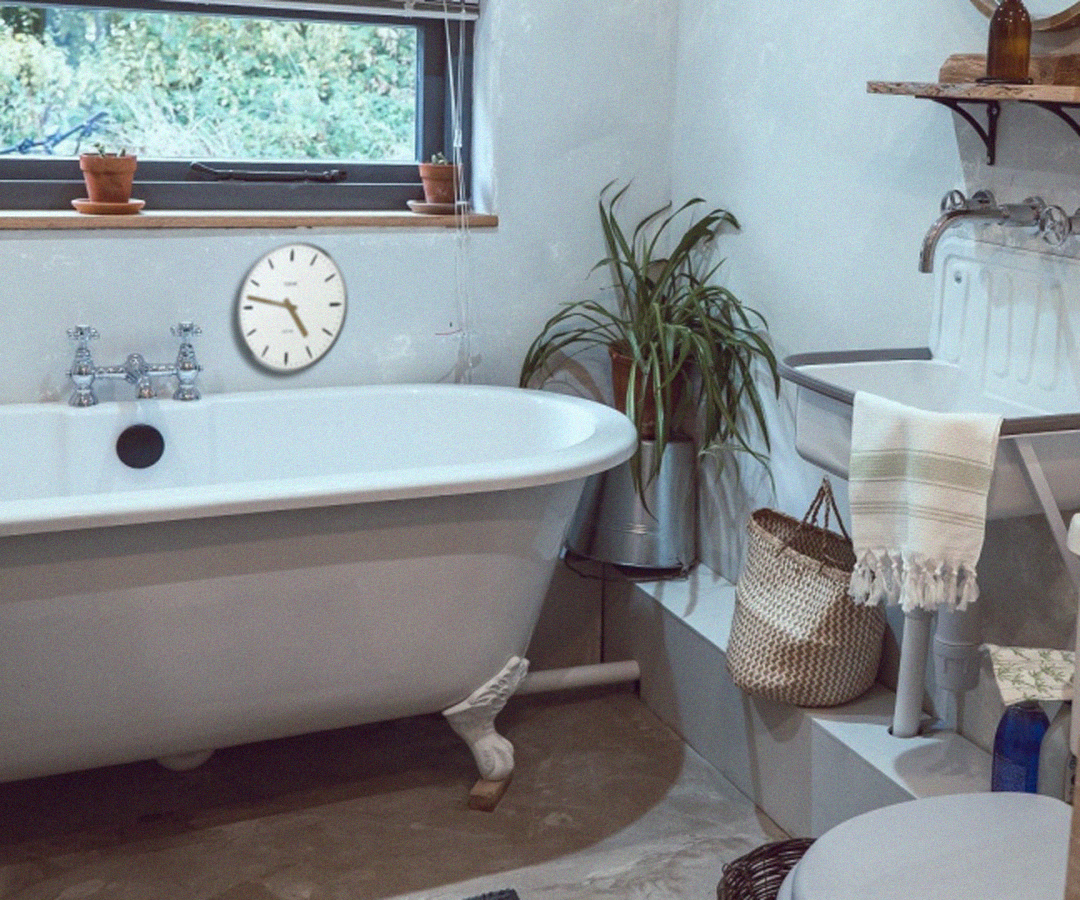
4:47
